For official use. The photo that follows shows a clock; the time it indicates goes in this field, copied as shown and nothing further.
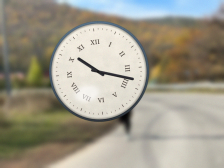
10:18
